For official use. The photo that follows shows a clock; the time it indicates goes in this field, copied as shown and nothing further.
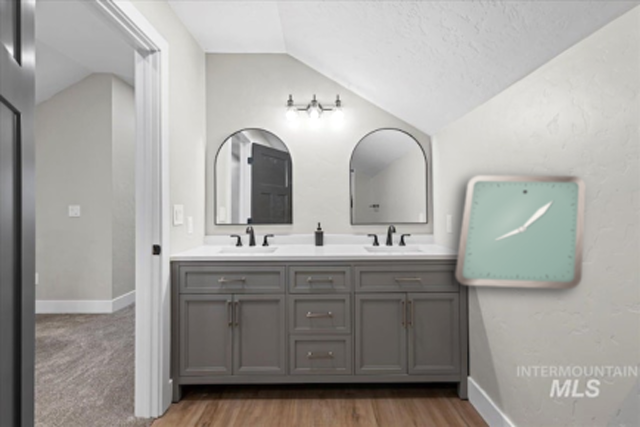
8:07
